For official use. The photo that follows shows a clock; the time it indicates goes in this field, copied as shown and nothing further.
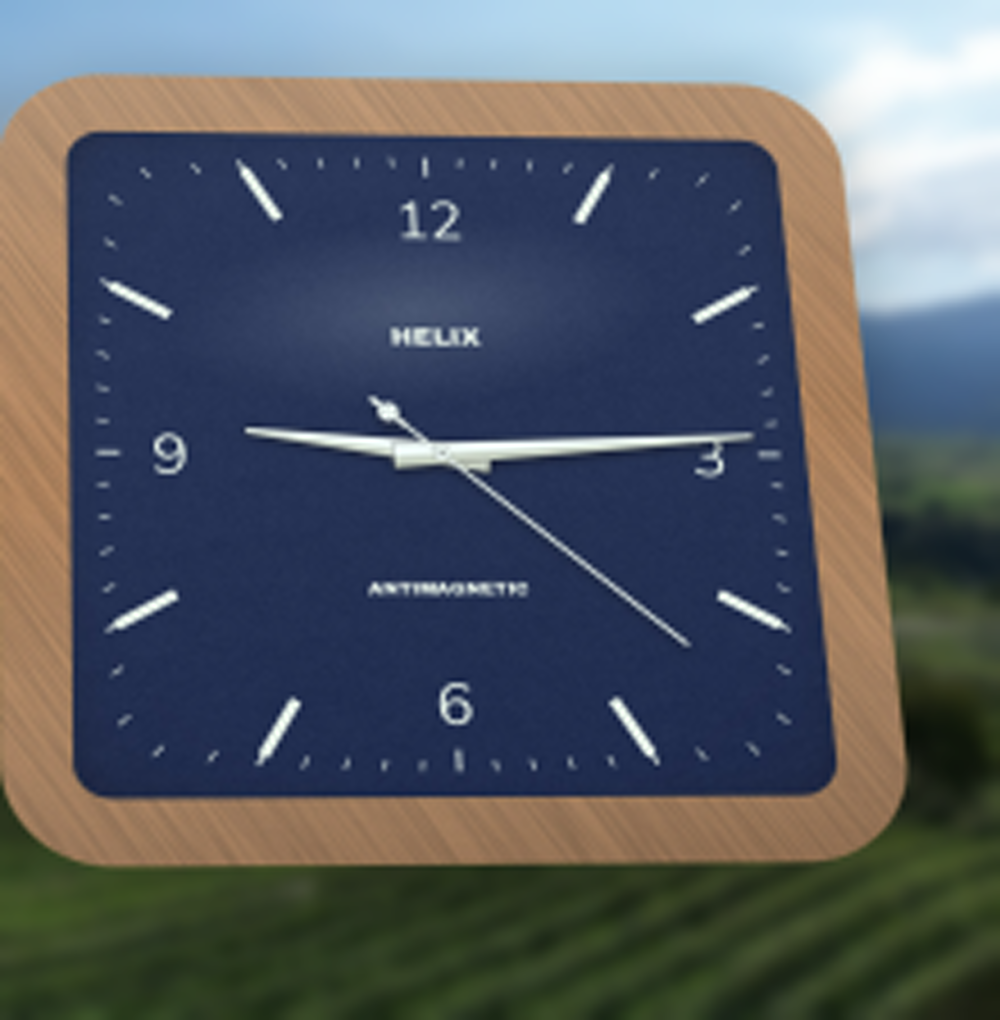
9:14:22
